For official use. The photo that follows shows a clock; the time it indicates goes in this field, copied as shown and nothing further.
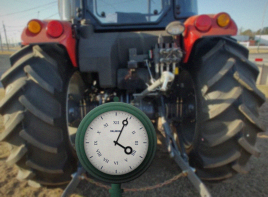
4:04
